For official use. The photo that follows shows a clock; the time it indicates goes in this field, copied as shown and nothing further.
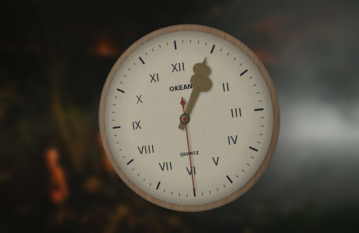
1:04:30
